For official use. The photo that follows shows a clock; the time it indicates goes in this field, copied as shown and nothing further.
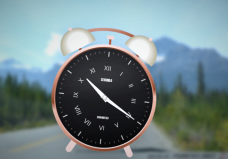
10:20
